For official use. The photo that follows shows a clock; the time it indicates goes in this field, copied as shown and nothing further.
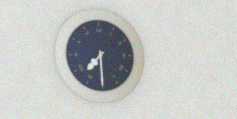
7:30
